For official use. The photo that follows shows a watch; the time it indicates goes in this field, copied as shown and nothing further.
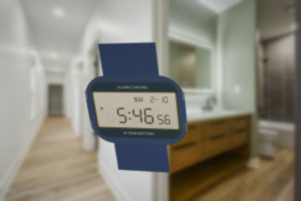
5:46:56
